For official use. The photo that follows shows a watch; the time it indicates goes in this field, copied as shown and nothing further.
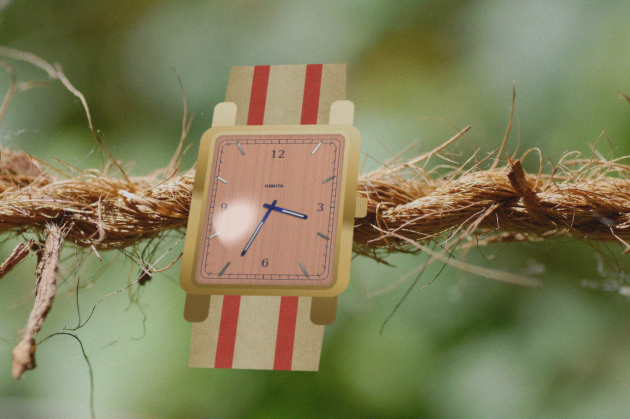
3:34
